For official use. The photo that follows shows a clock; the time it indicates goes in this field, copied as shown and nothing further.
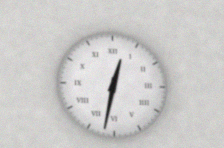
12:32
